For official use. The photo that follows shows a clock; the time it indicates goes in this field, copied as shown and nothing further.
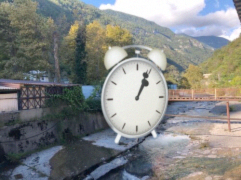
1:04
